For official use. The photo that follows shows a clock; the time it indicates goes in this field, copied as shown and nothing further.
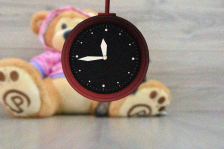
11:44
